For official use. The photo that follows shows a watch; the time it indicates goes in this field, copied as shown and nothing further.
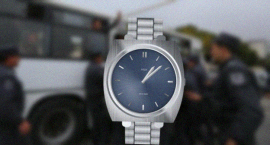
1:08
